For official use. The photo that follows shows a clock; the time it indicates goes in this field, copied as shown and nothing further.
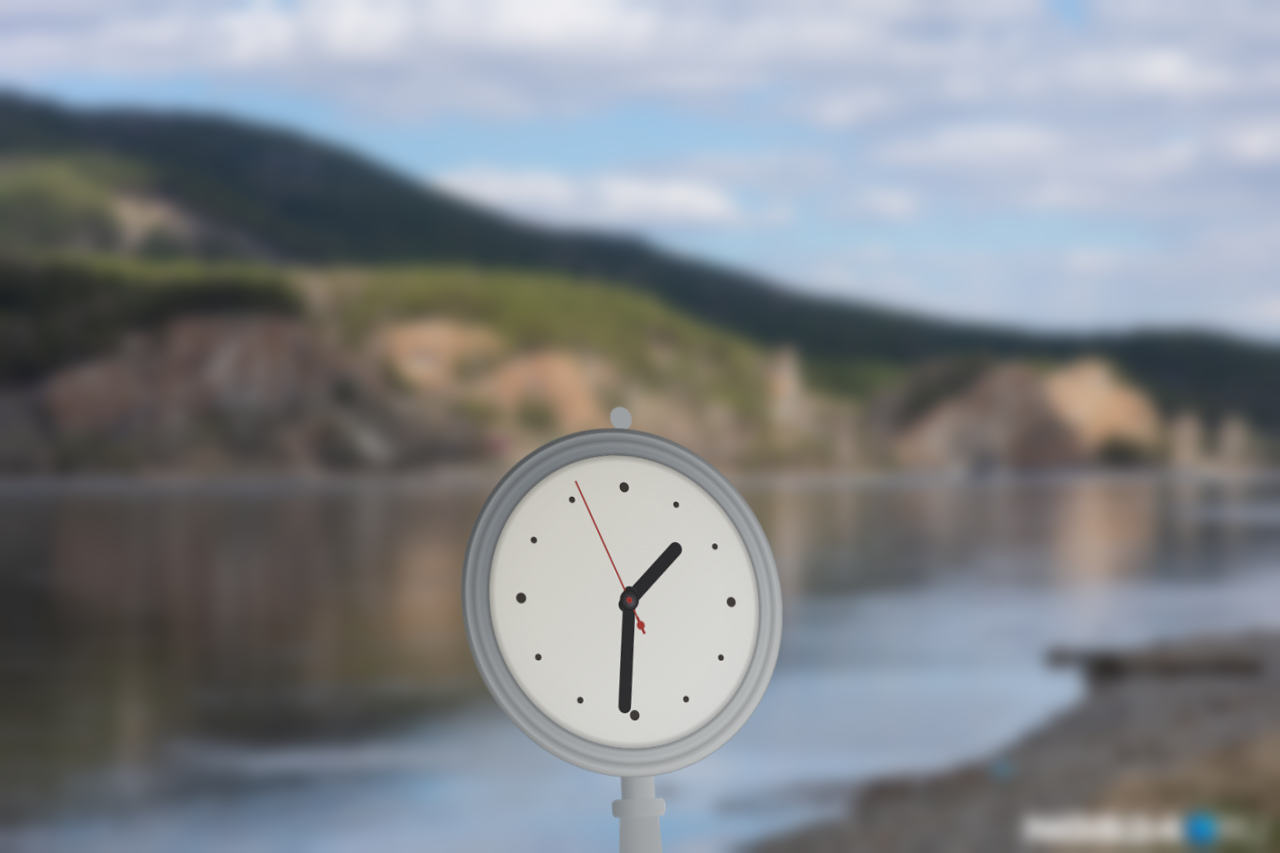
1:30:56
